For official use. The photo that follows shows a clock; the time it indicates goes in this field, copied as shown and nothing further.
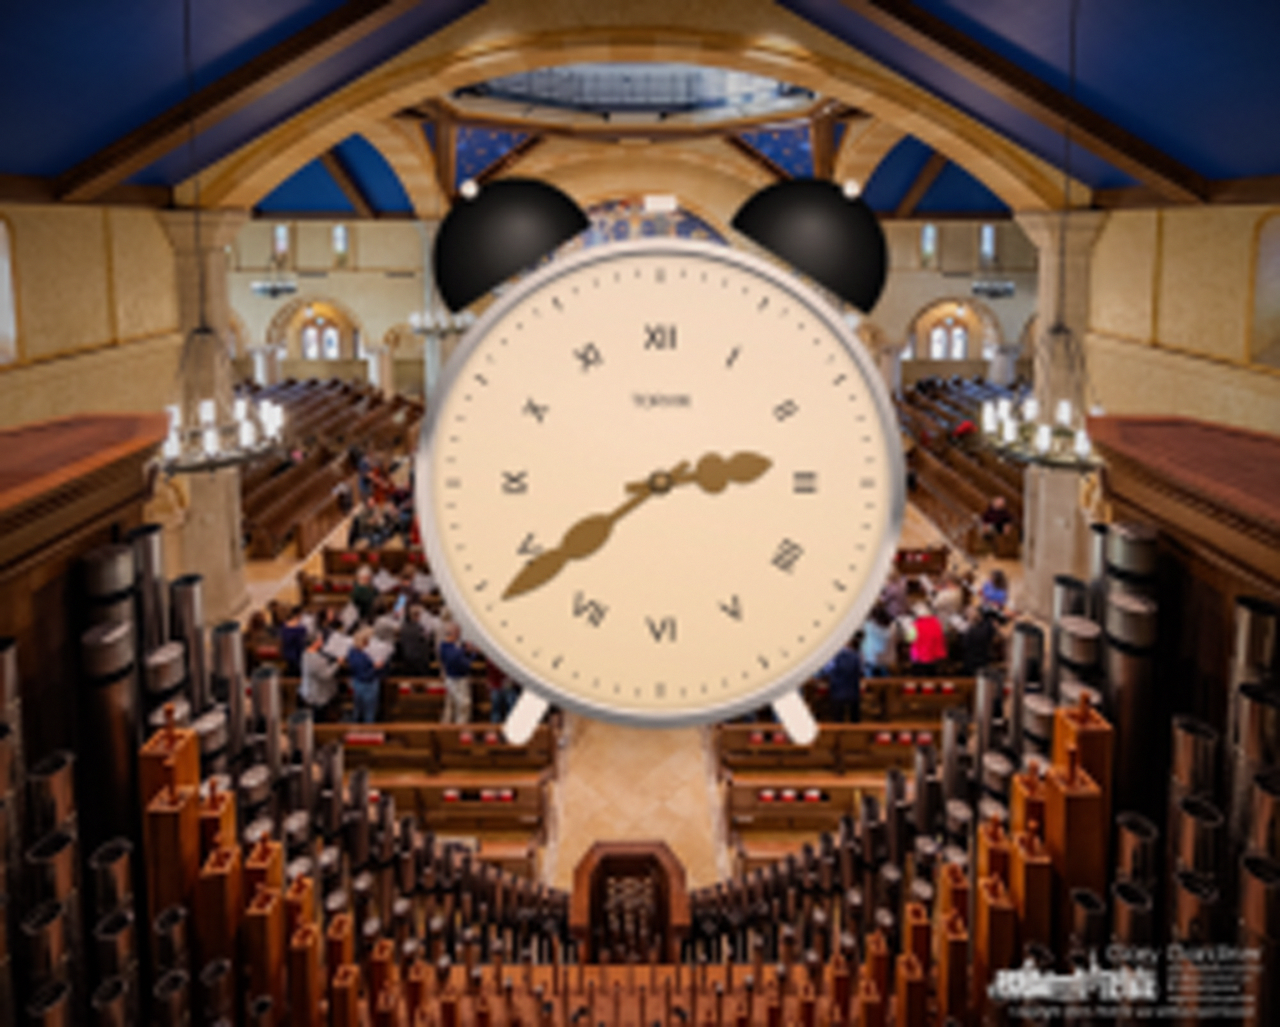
2:39
